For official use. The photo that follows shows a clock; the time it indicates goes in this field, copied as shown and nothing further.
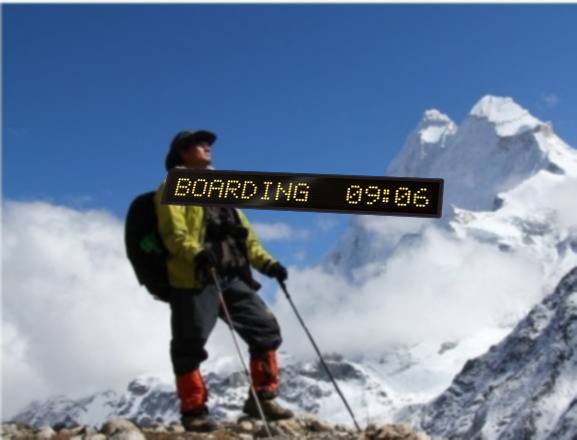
9:06
